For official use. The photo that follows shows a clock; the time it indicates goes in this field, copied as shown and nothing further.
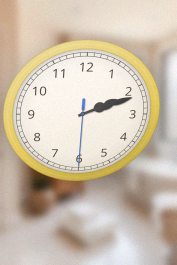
2:11:30
